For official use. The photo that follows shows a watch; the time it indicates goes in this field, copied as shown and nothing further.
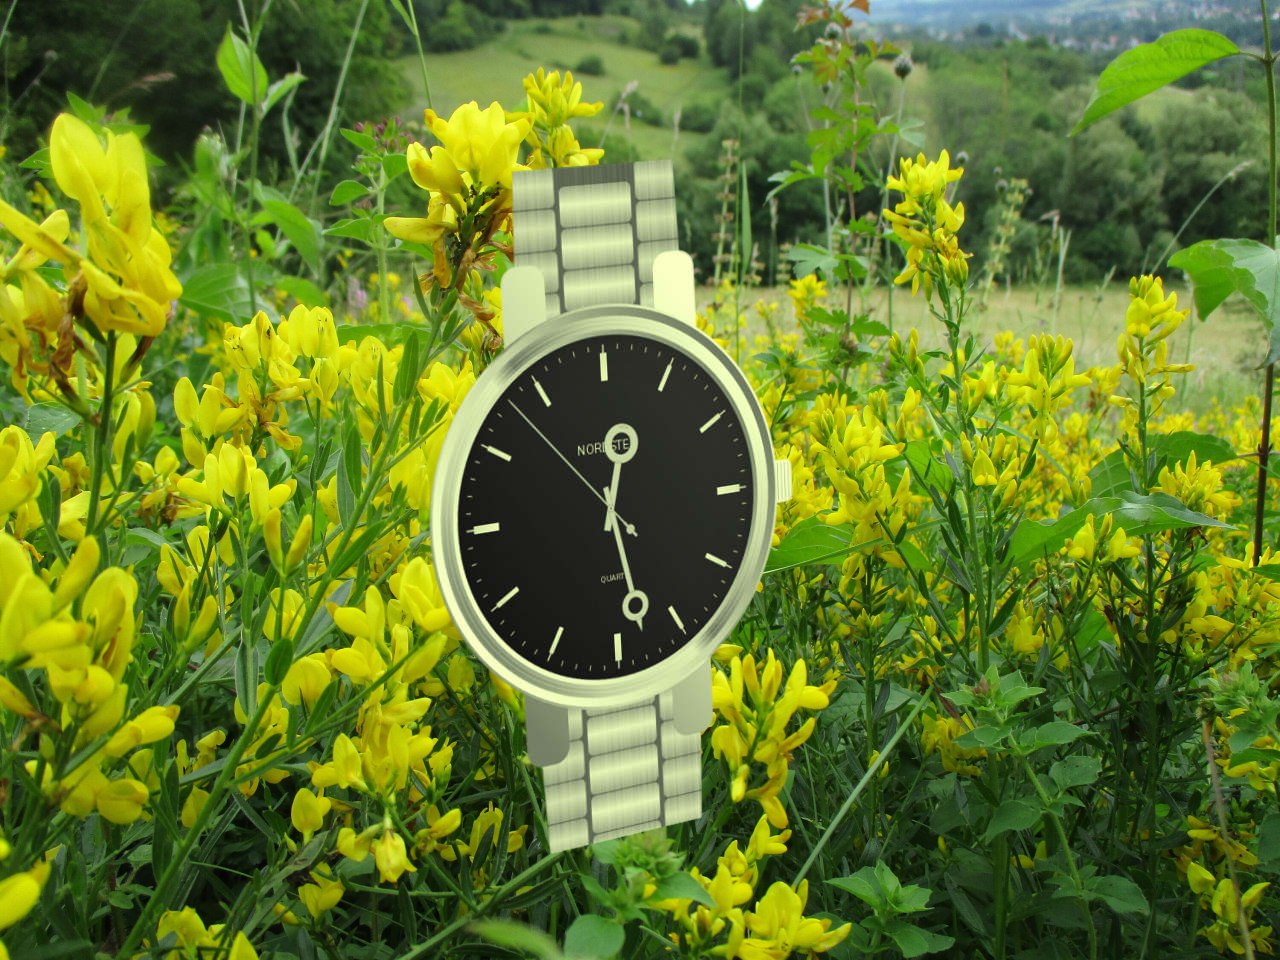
12:27:53
